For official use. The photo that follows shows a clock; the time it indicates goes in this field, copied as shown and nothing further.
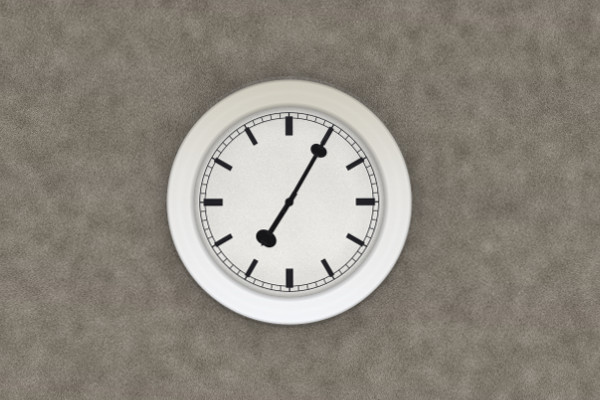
7:05
